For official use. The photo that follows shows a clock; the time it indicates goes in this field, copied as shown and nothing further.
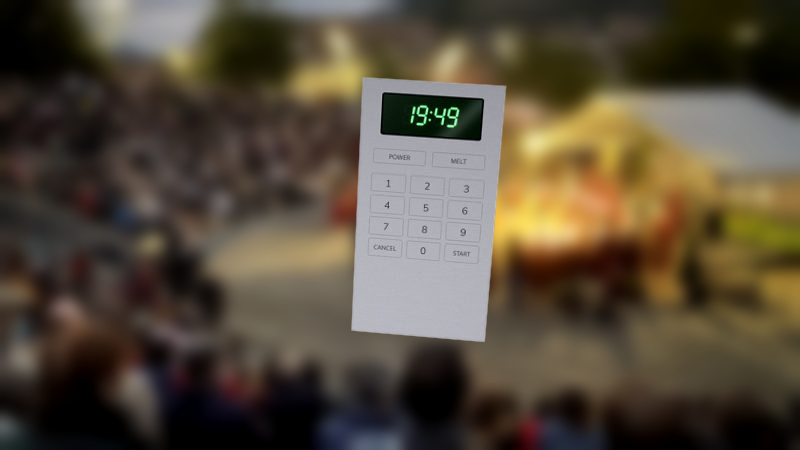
19:49
